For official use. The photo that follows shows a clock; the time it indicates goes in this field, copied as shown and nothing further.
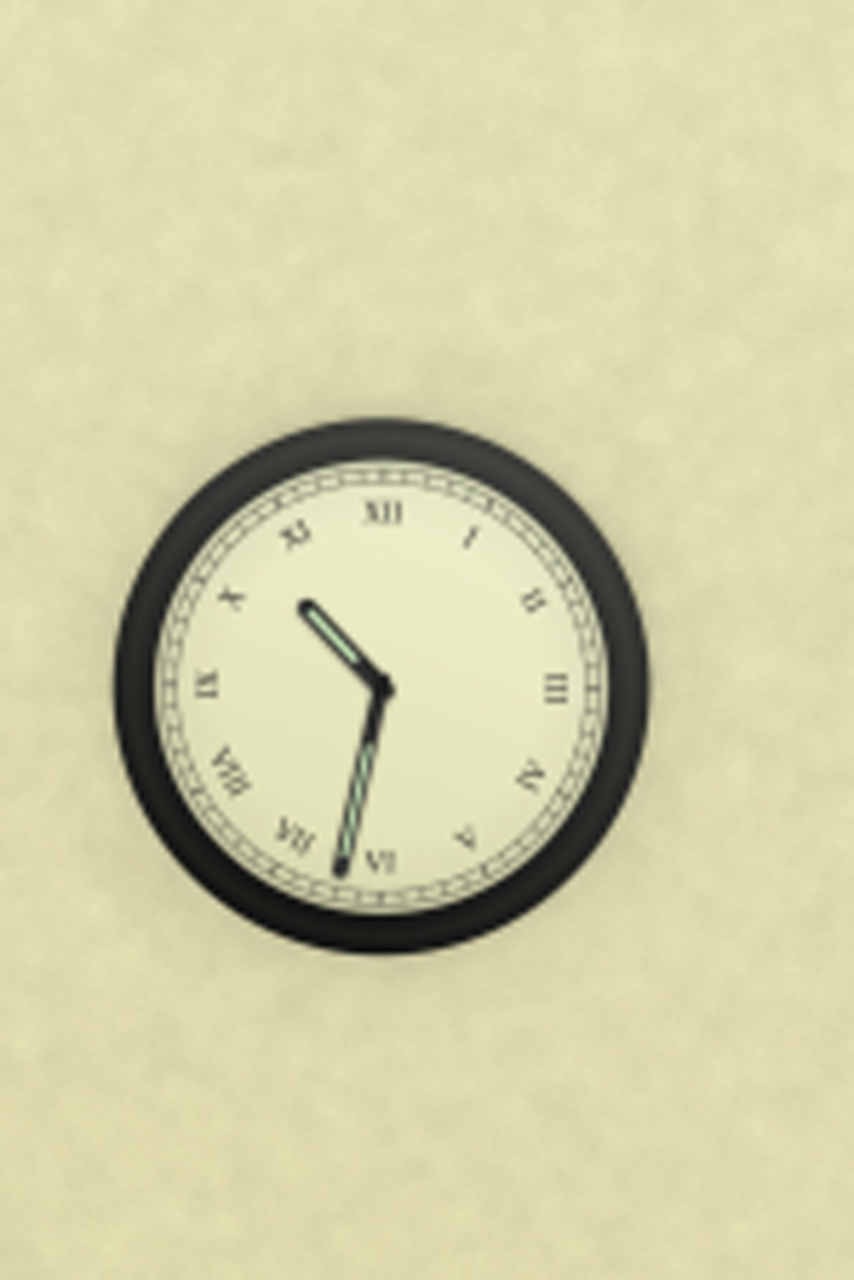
10:32
